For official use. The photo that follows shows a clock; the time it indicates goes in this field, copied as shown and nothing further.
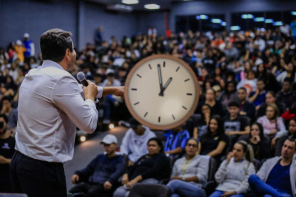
12:58
